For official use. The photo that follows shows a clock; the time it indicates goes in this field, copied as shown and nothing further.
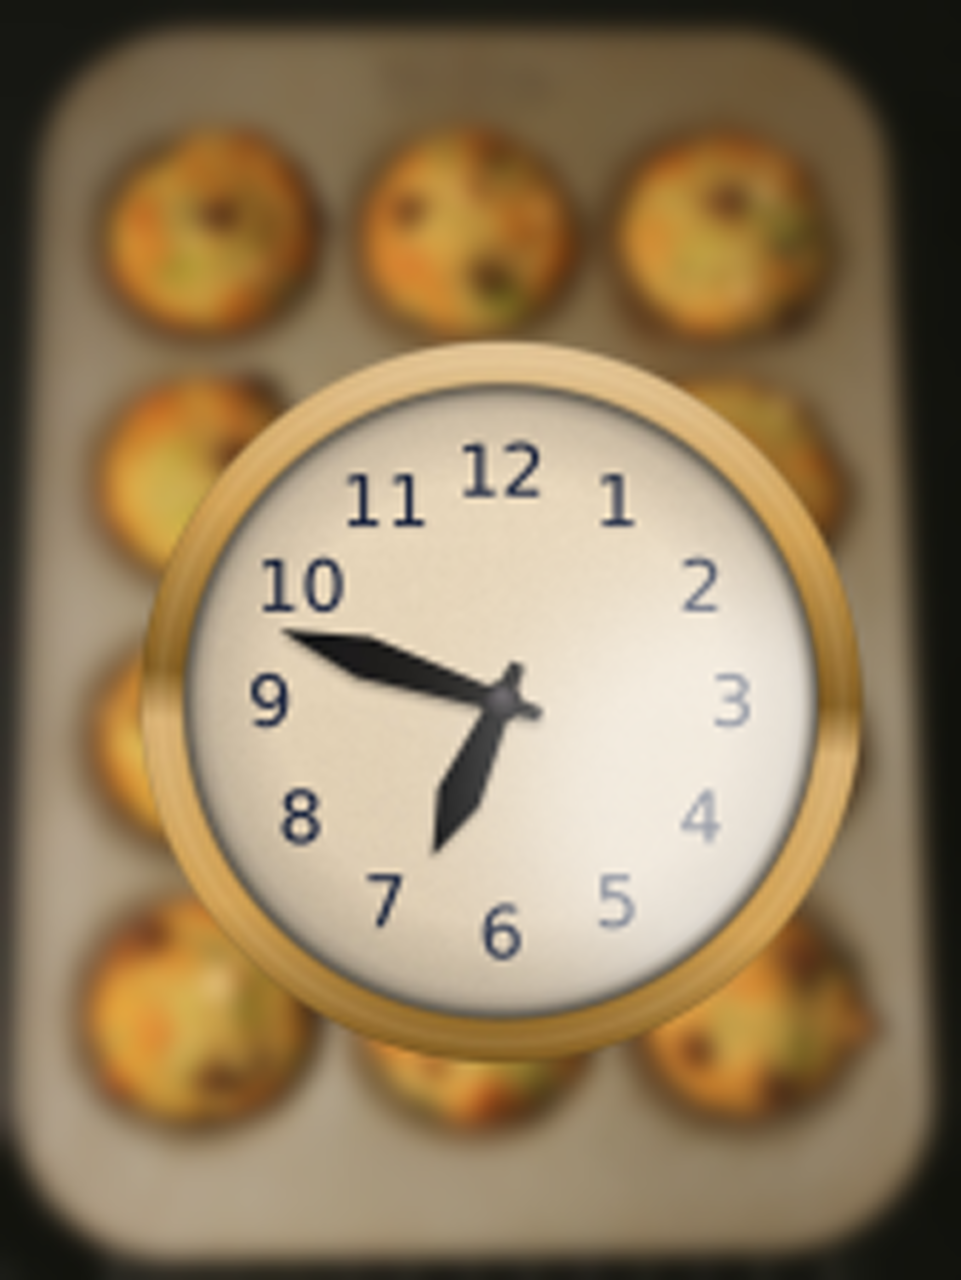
6:48
